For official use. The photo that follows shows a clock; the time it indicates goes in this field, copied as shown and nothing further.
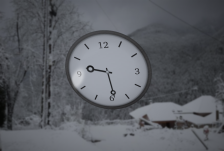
9:29
